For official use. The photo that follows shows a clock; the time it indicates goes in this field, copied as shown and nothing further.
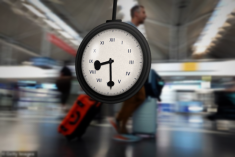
8:29
